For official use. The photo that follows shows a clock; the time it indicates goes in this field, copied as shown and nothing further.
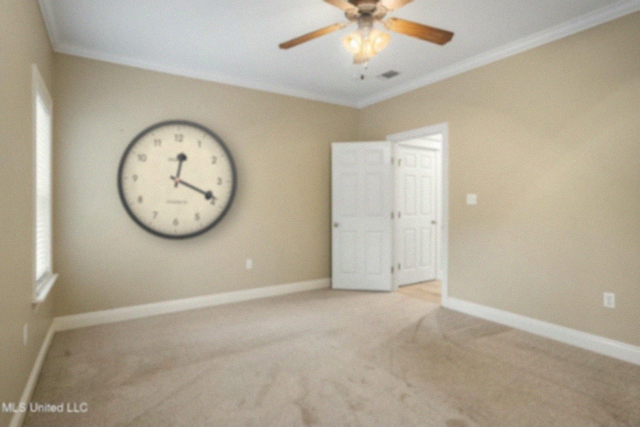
12:19
